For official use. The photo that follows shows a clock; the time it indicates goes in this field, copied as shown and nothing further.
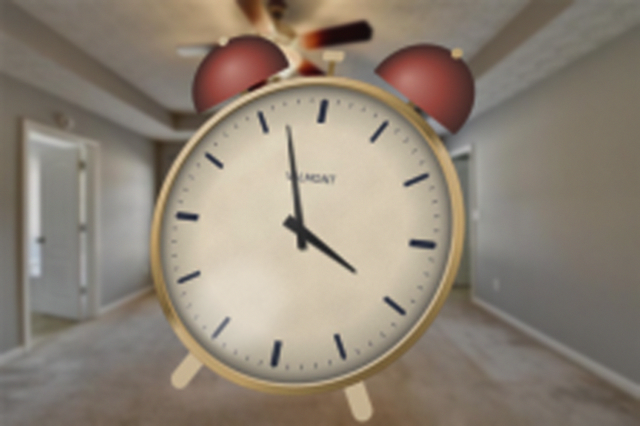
3:57
